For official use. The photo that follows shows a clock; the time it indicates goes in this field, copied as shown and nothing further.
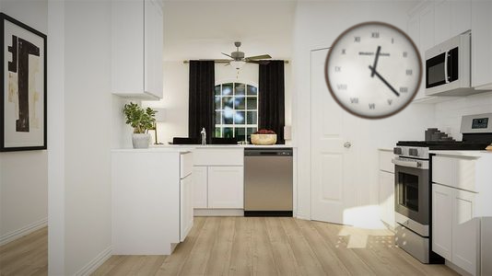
12:22
